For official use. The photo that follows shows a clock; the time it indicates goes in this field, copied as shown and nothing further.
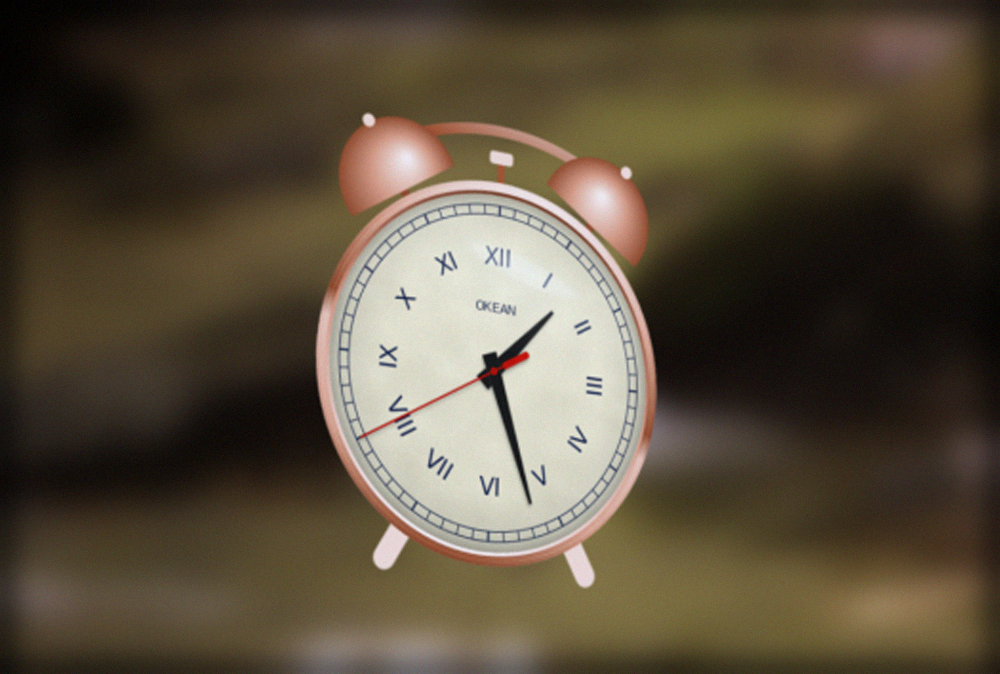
1:26:40
